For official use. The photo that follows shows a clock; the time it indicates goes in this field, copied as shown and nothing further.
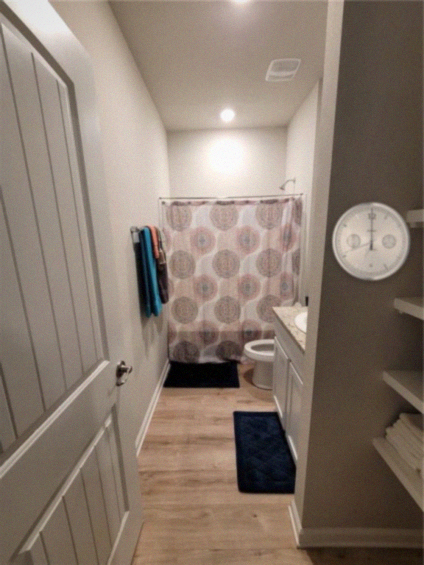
6:41
